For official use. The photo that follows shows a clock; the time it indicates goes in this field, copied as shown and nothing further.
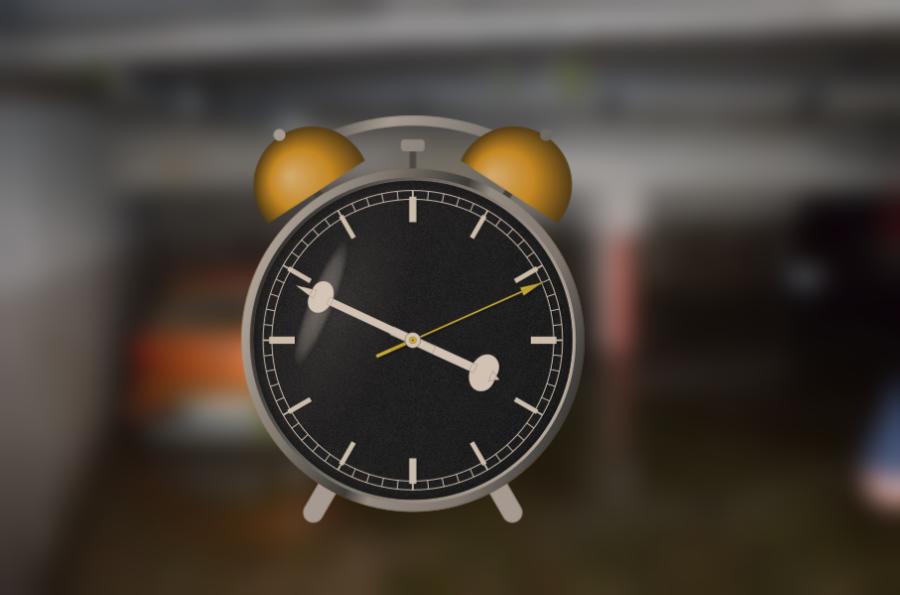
3:49:11
